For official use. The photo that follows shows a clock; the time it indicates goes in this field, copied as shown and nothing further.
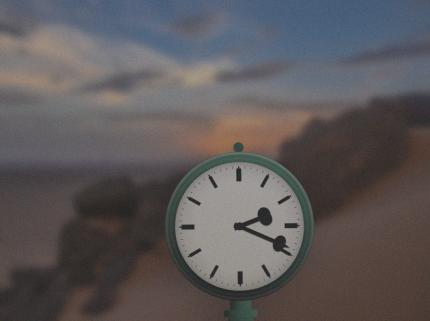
2:19
